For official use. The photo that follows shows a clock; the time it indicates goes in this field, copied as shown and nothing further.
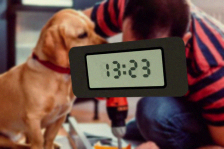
13:23
